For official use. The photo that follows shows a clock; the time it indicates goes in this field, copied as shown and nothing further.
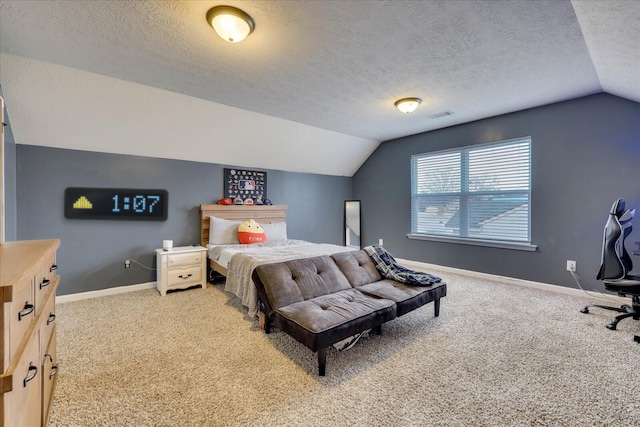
1:07
